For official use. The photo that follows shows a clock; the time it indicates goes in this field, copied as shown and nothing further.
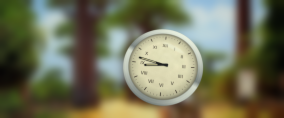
8:47
